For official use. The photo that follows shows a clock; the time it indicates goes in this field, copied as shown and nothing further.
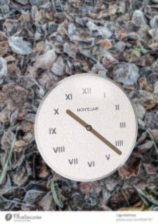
10:22
